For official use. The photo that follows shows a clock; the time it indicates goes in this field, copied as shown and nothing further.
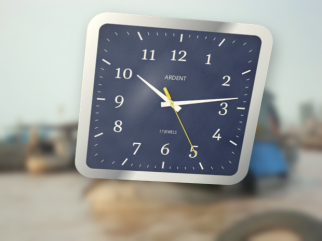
10:13:25
